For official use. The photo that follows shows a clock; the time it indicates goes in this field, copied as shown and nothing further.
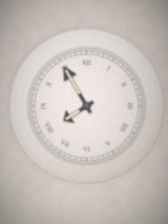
7:55
